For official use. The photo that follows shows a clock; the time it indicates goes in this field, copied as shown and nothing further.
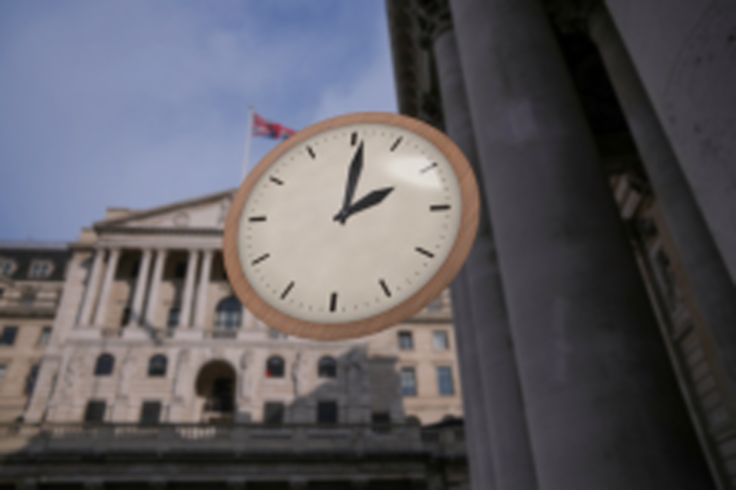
2:01
